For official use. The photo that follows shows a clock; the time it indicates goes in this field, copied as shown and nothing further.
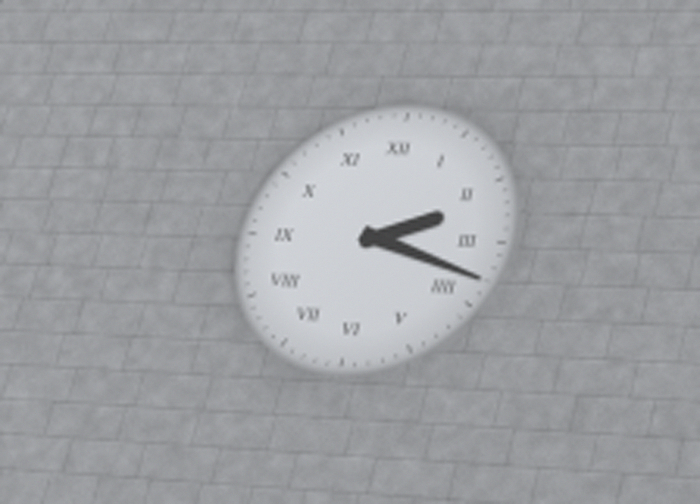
2:18
